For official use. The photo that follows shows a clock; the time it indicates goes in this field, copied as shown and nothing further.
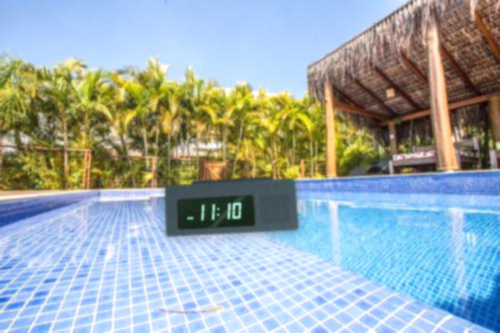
11:10
